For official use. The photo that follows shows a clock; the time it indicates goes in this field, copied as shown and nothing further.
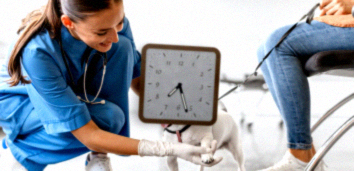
7:27
